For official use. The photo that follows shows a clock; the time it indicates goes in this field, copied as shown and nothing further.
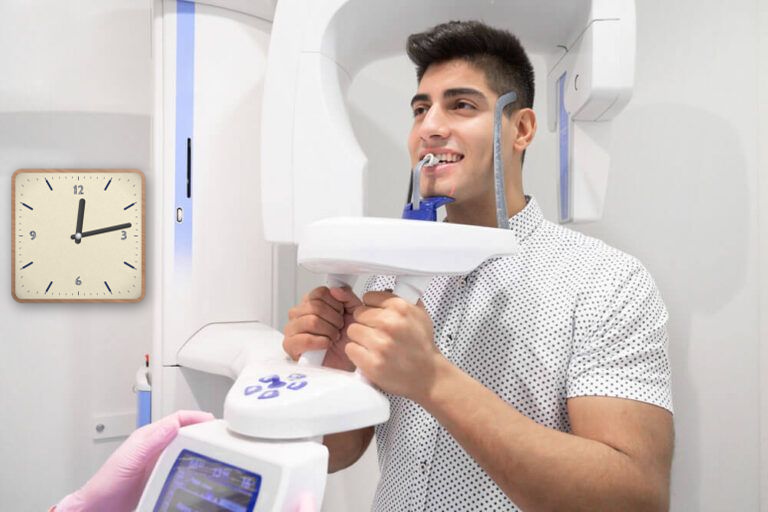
12:13
